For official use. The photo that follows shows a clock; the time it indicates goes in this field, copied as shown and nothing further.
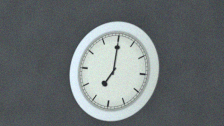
7:00
